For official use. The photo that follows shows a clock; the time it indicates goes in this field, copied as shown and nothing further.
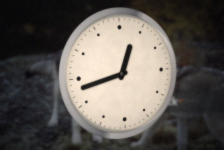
12:43
